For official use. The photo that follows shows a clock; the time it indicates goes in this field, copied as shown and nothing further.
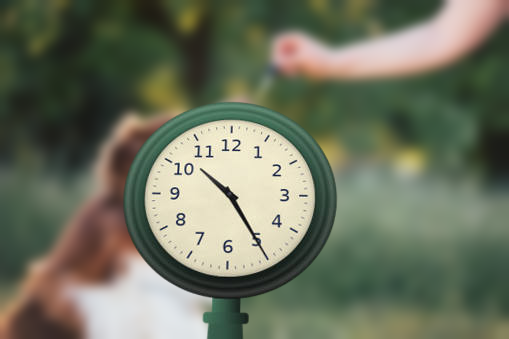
10:25
